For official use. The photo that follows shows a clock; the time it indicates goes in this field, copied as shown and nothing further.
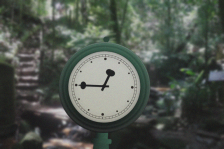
12:45
